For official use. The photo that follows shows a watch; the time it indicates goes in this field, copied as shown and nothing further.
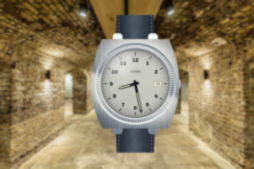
8:28
